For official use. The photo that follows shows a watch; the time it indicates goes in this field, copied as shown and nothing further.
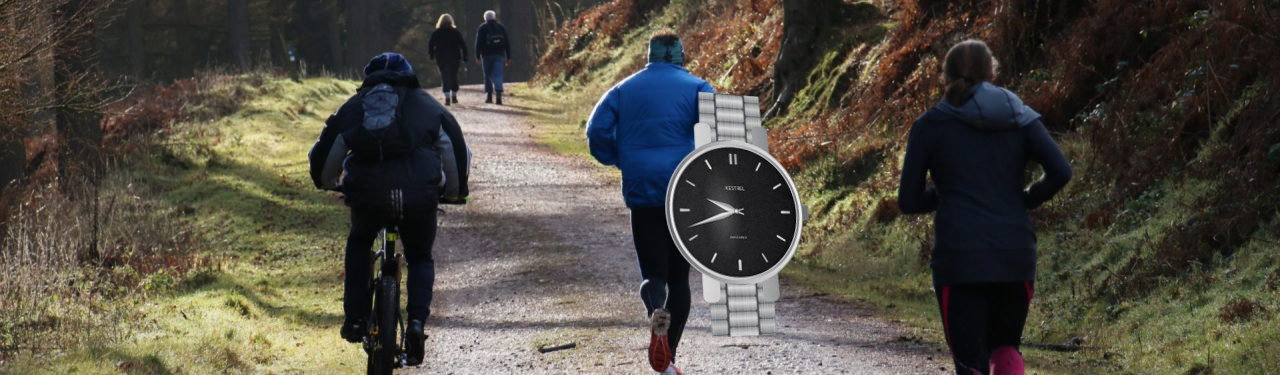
9:42
